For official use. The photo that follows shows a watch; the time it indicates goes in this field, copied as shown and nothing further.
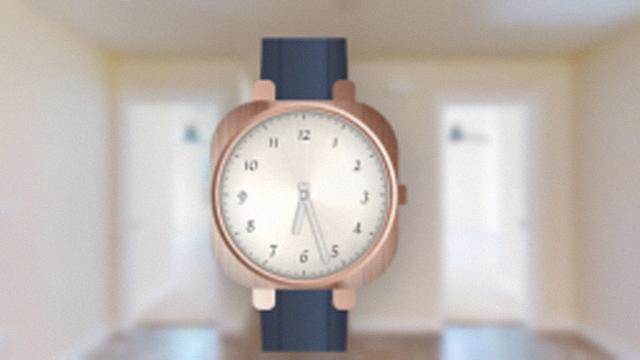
6:27
